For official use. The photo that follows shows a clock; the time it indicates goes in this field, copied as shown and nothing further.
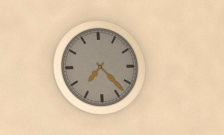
7:23
